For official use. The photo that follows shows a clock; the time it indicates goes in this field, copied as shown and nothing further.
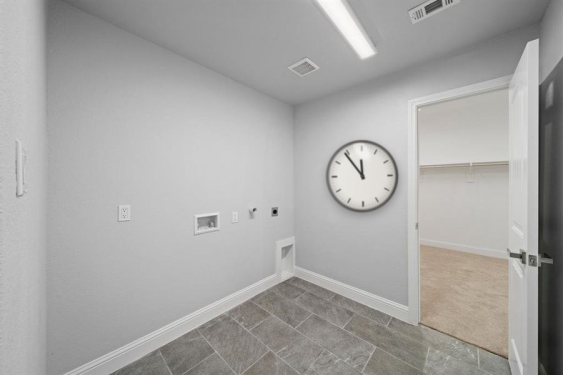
11:54
